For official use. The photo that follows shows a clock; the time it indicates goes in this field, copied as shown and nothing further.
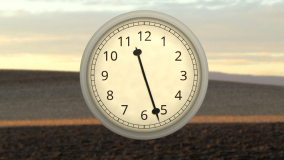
11:27
